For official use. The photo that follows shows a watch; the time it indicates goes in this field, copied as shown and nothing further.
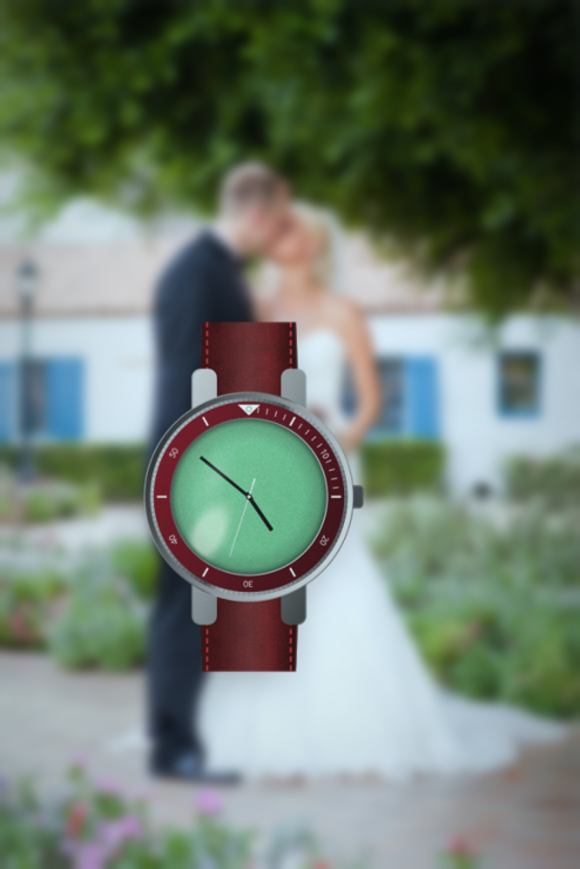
4:51:33
